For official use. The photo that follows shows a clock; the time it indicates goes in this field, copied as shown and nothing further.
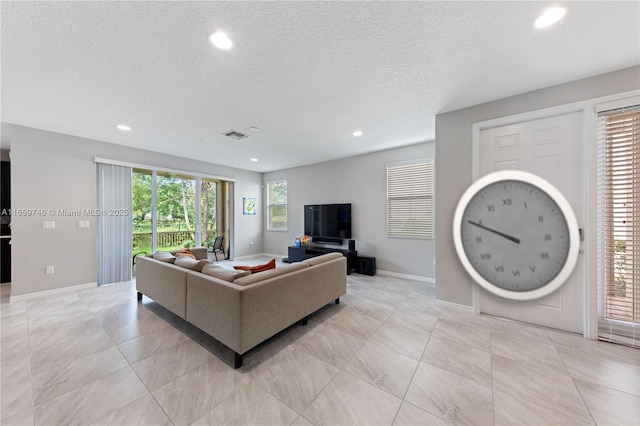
9:49
